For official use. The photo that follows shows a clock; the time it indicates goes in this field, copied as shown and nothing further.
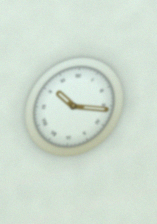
10:16
